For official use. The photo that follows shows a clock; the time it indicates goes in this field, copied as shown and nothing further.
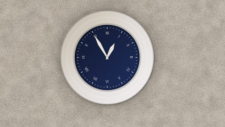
12:55
